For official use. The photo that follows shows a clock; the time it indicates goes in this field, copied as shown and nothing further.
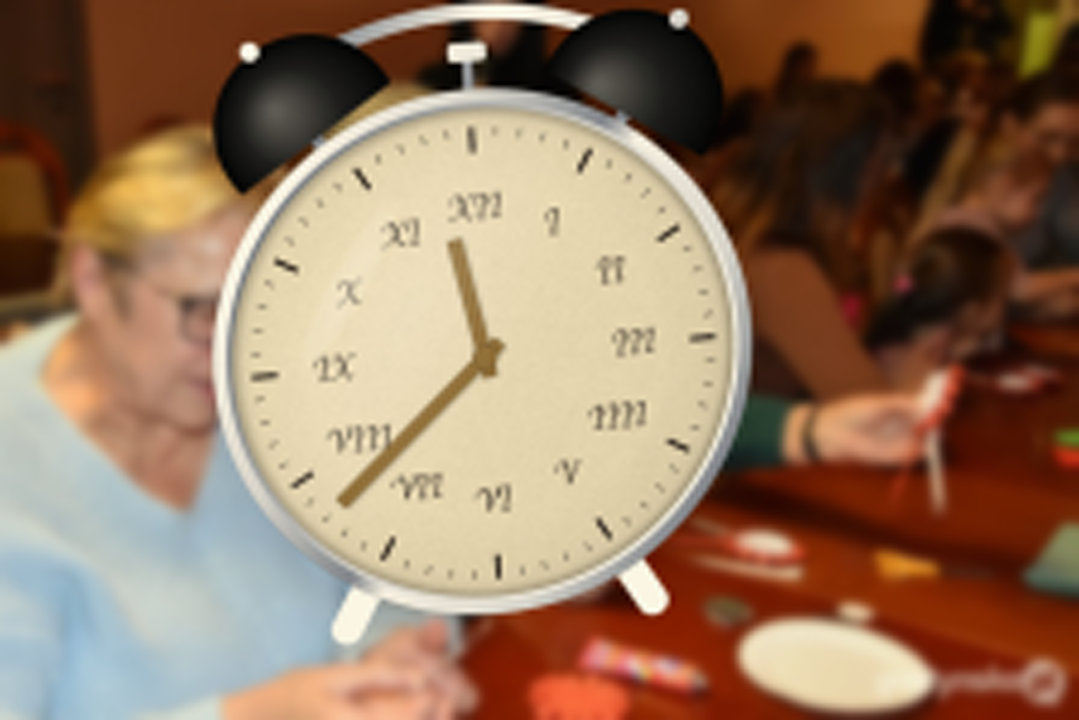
11:38
